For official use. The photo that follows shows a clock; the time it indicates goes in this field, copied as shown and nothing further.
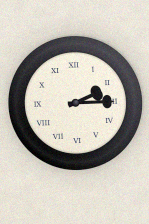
2:15
